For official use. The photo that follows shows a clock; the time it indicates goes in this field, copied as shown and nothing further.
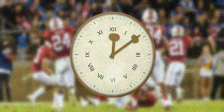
12:09
